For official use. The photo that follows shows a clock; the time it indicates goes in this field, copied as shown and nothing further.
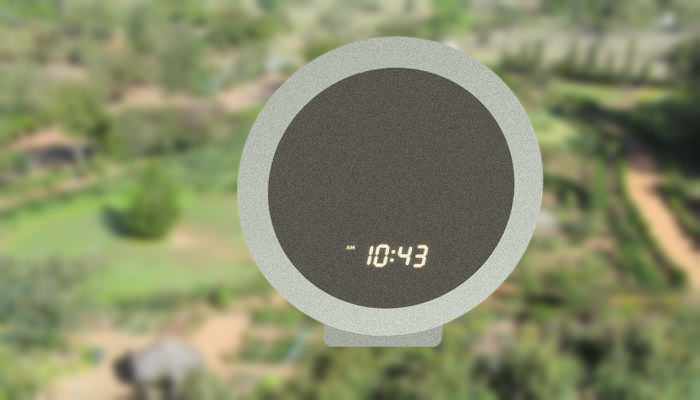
10:43
